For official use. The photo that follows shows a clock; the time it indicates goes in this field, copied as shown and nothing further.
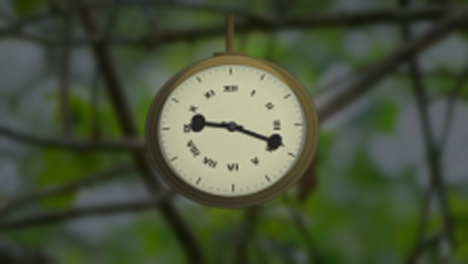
9:19
